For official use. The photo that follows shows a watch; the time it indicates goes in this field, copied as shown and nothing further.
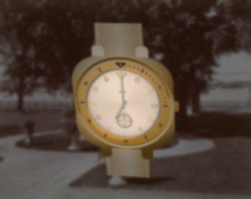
7:00
